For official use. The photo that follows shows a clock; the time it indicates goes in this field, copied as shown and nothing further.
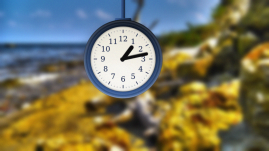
1:13
